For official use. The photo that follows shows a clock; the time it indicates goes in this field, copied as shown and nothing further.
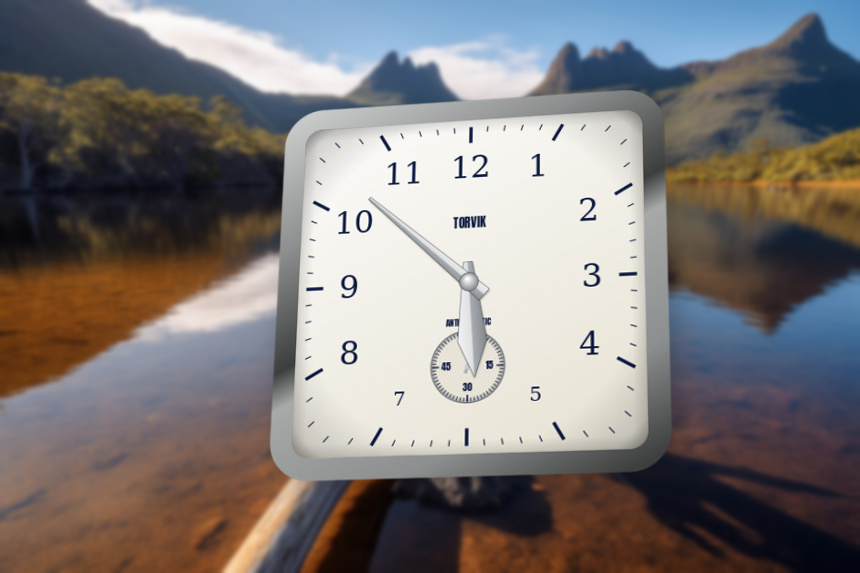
5:52:03
